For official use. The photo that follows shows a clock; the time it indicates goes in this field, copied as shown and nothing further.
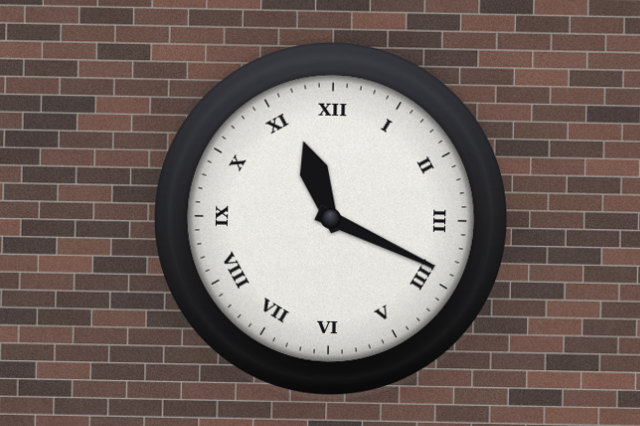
11:19
